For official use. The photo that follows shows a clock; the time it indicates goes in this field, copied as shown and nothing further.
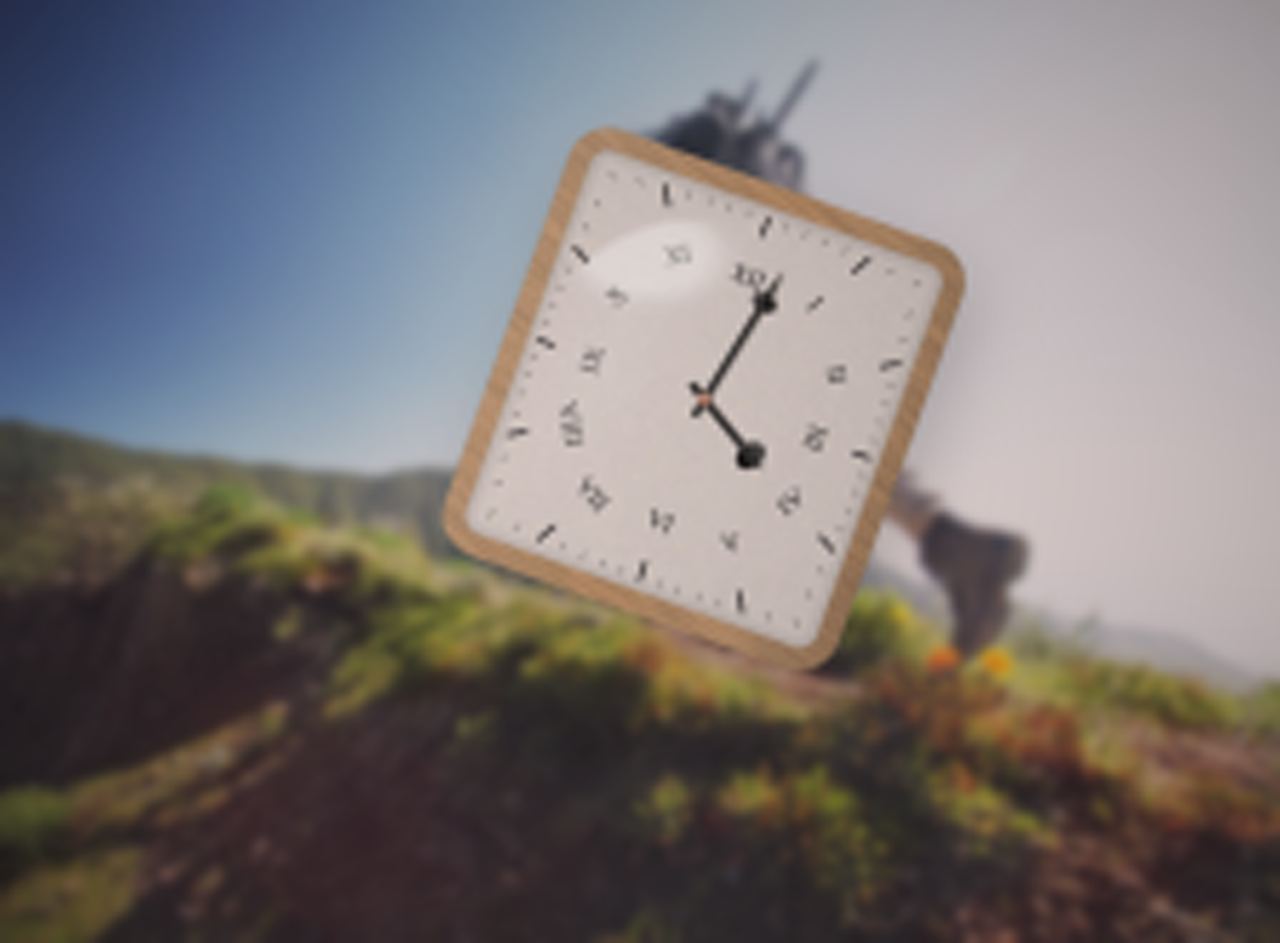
4:02
